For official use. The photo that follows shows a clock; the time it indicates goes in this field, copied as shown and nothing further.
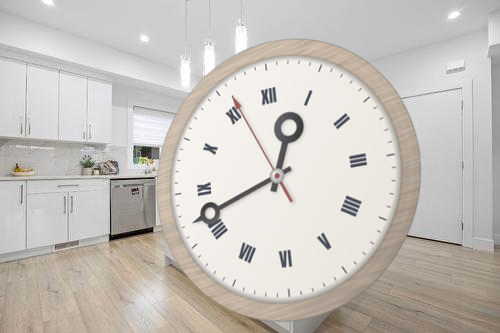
12:41:56
